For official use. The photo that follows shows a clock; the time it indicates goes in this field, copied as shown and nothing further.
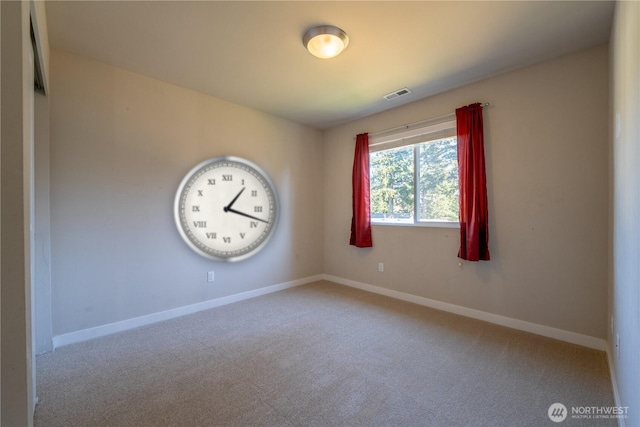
1:18
